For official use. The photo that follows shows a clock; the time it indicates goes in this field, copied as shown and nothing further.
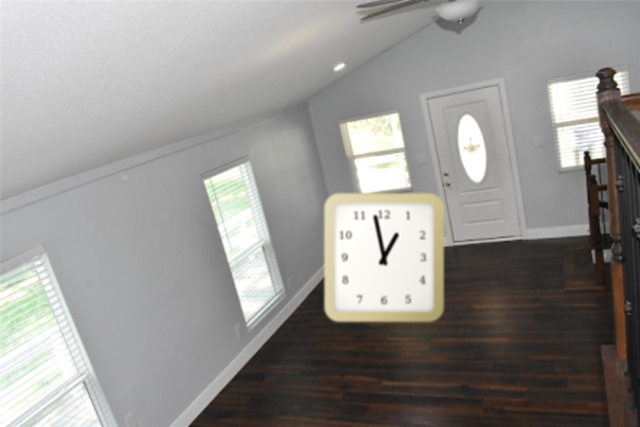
12:58
